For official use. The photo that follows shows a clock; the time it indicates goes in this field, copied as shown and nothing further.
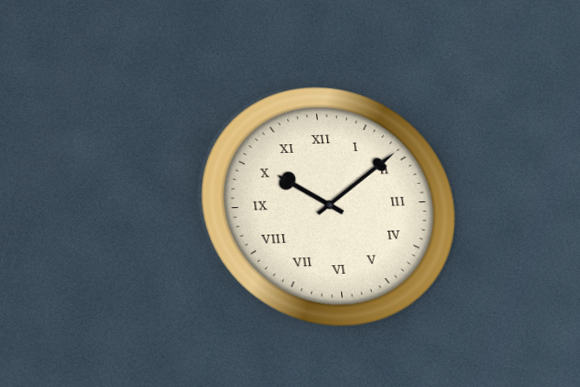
10:09
